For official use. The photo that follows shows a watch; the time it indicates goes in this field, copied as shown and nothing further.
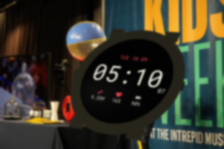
5:10
